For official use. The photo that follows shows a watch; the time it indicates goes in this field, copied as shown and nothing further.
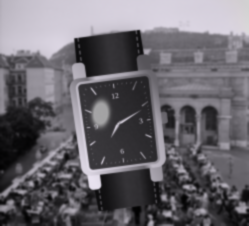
7:11
